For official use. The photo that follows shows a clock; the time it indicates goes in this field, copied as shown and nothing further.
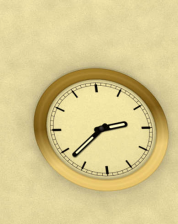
2:38
